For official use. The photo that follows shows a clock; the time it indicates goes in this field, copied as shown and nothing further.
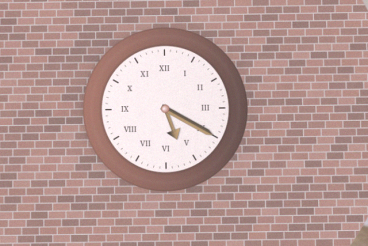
5:20
